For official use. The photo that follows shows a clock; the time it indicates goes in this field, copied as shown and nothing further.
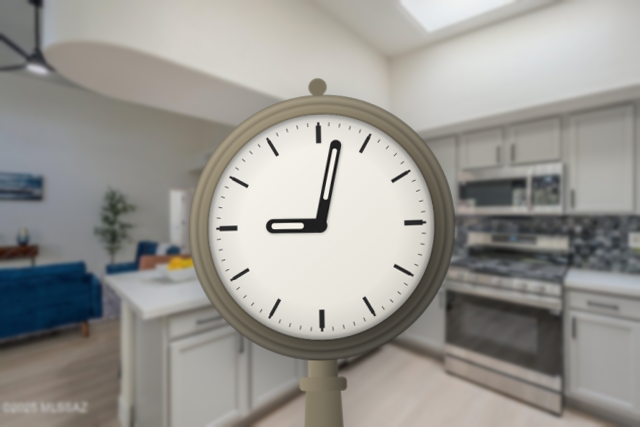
9:02
